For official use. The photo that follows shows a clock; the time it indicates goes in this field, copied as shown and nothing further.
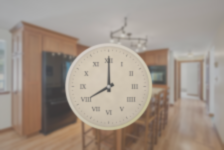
8:00
